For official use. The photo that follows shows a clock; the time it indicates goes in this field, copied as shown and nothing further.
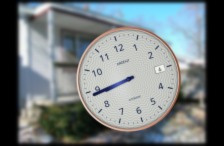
8:44
